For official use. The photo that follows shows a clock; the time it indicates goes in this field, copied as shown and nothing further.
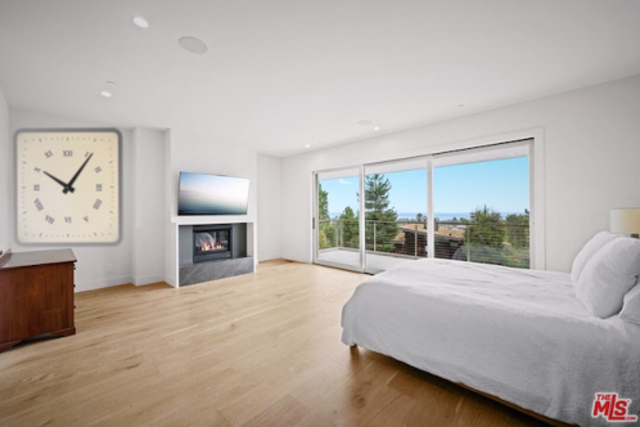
10:06
